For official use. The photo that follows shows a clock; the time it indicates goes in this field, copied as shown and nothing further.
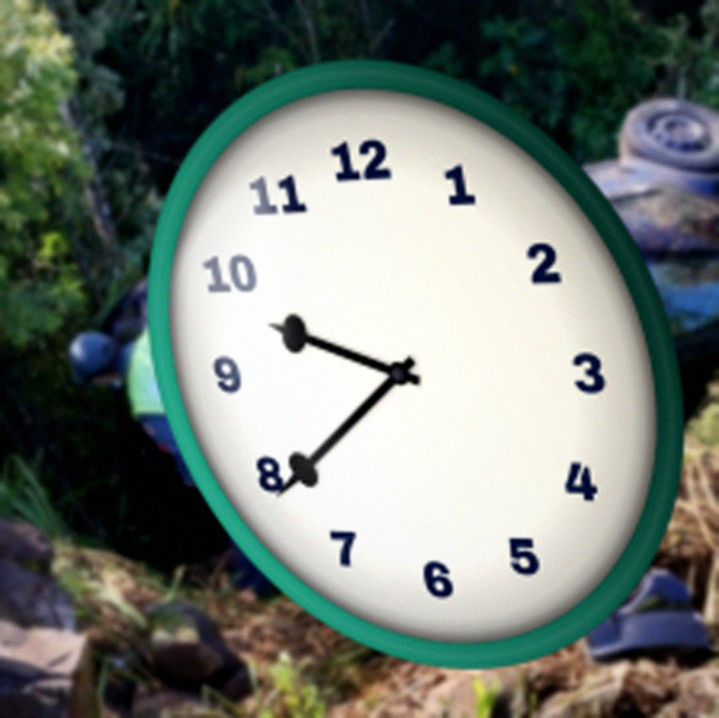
9:39
